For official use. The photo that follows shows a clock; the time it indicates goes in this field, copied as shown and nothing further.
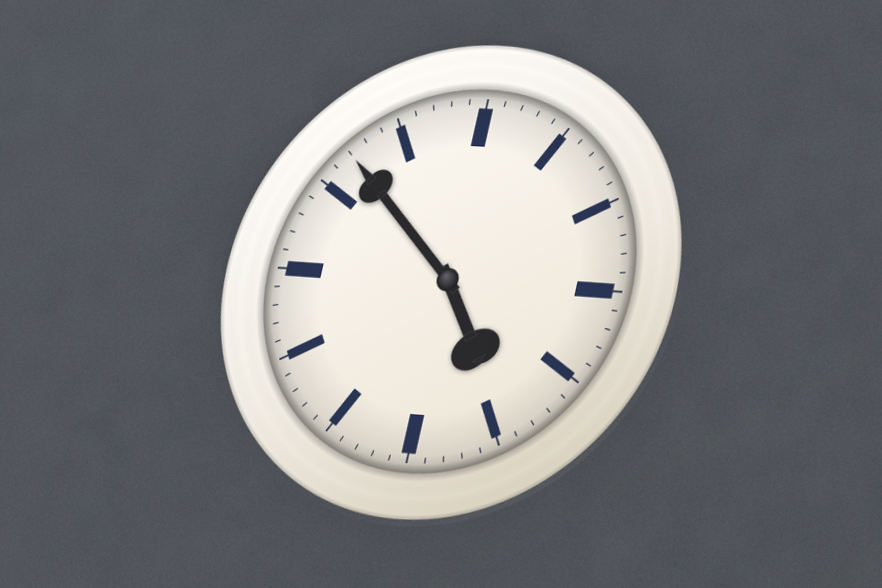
4:52
